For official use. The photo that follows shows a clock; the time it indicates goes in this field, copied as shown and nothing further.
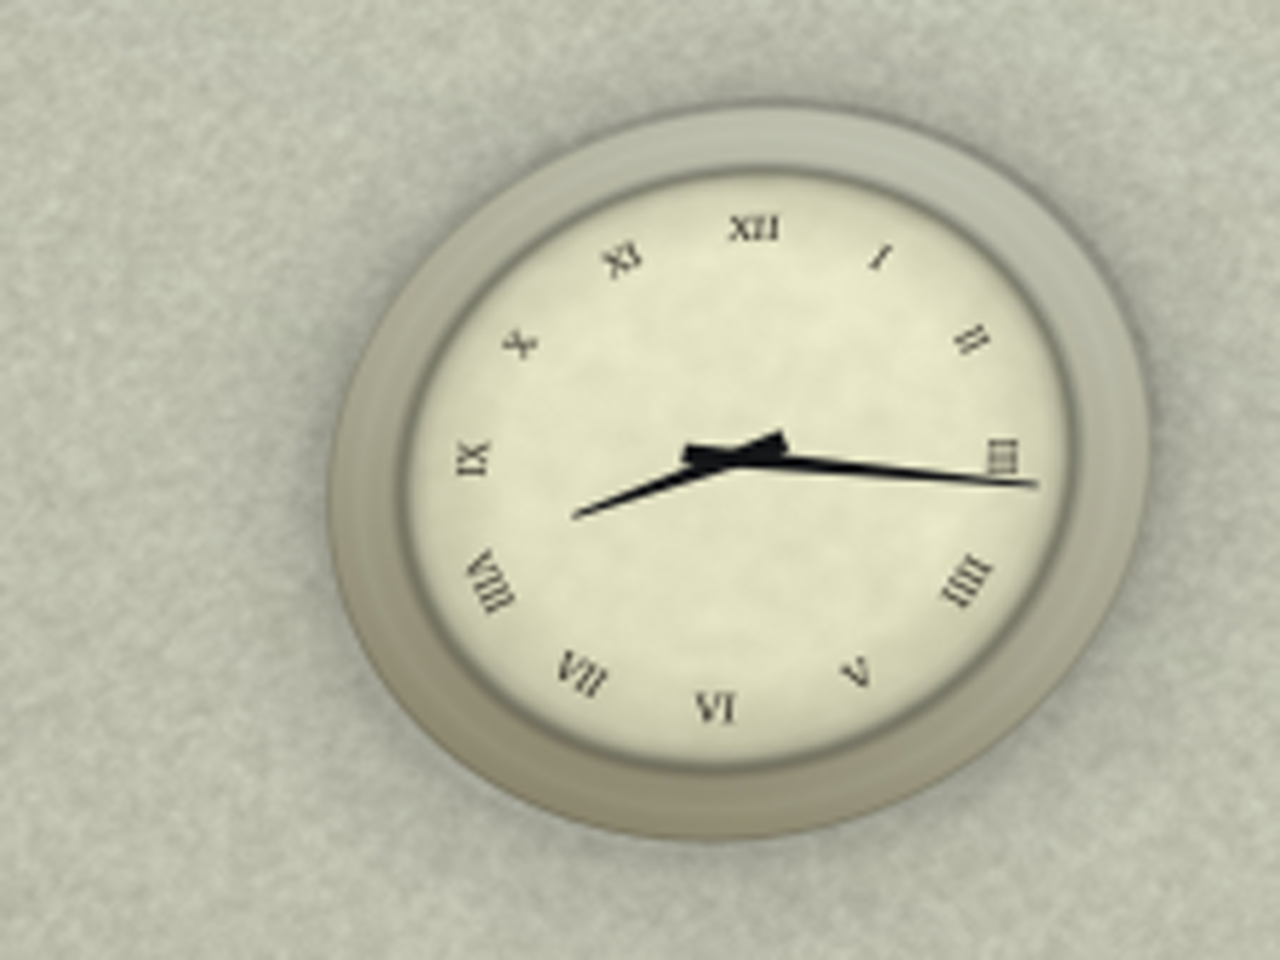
8:16
